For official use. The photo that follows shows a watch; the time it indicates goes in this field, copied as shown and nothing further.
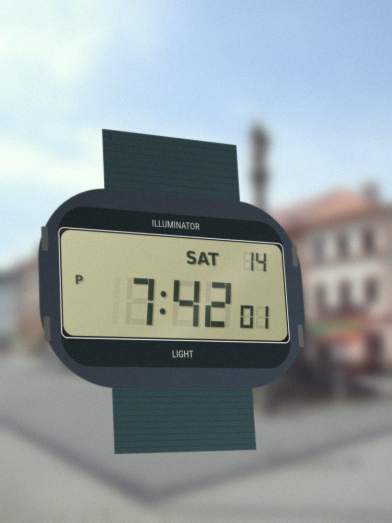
7:42:01
